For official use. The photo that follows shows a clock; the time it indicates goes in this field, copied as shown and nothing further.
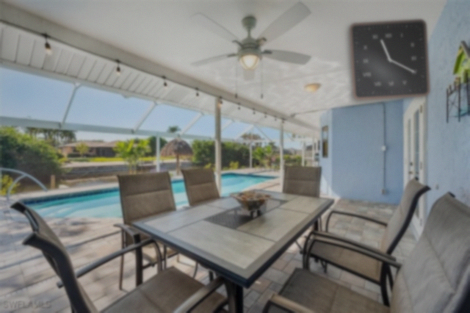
11:20
